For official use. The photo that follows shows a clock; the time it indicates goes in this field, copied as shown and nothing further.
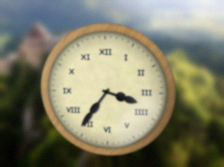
3:36
